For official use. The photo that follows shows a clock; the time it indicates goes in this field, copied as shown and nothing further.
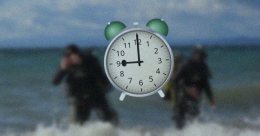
9:00
